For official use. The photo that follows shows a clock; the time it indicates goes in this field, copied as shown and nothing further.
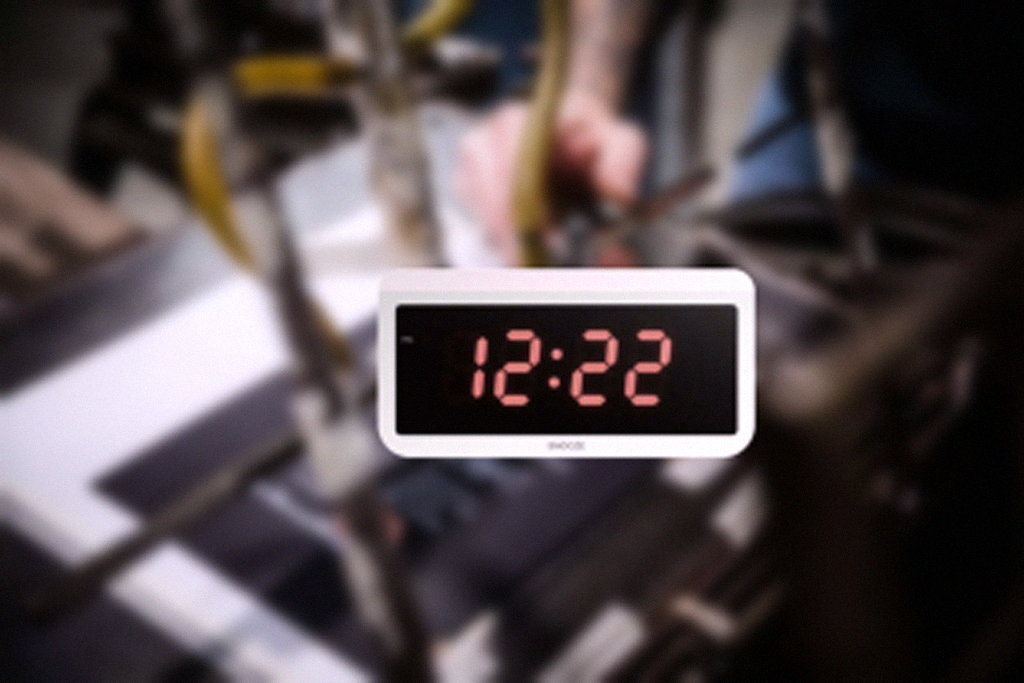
12:22
